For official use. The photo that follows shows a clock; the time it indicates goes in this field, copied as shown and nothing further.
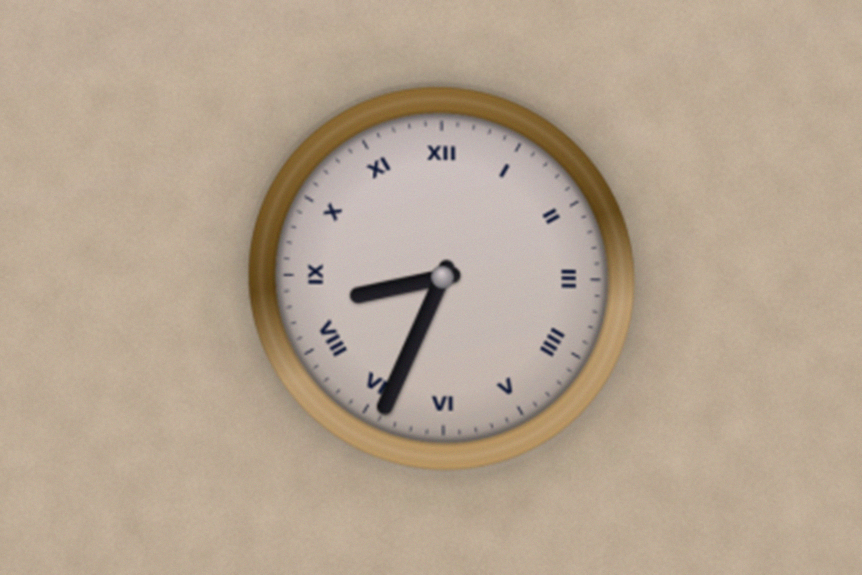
8:34
